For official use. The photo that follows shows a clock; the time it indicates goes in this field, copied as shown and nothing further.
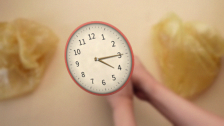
4:15
